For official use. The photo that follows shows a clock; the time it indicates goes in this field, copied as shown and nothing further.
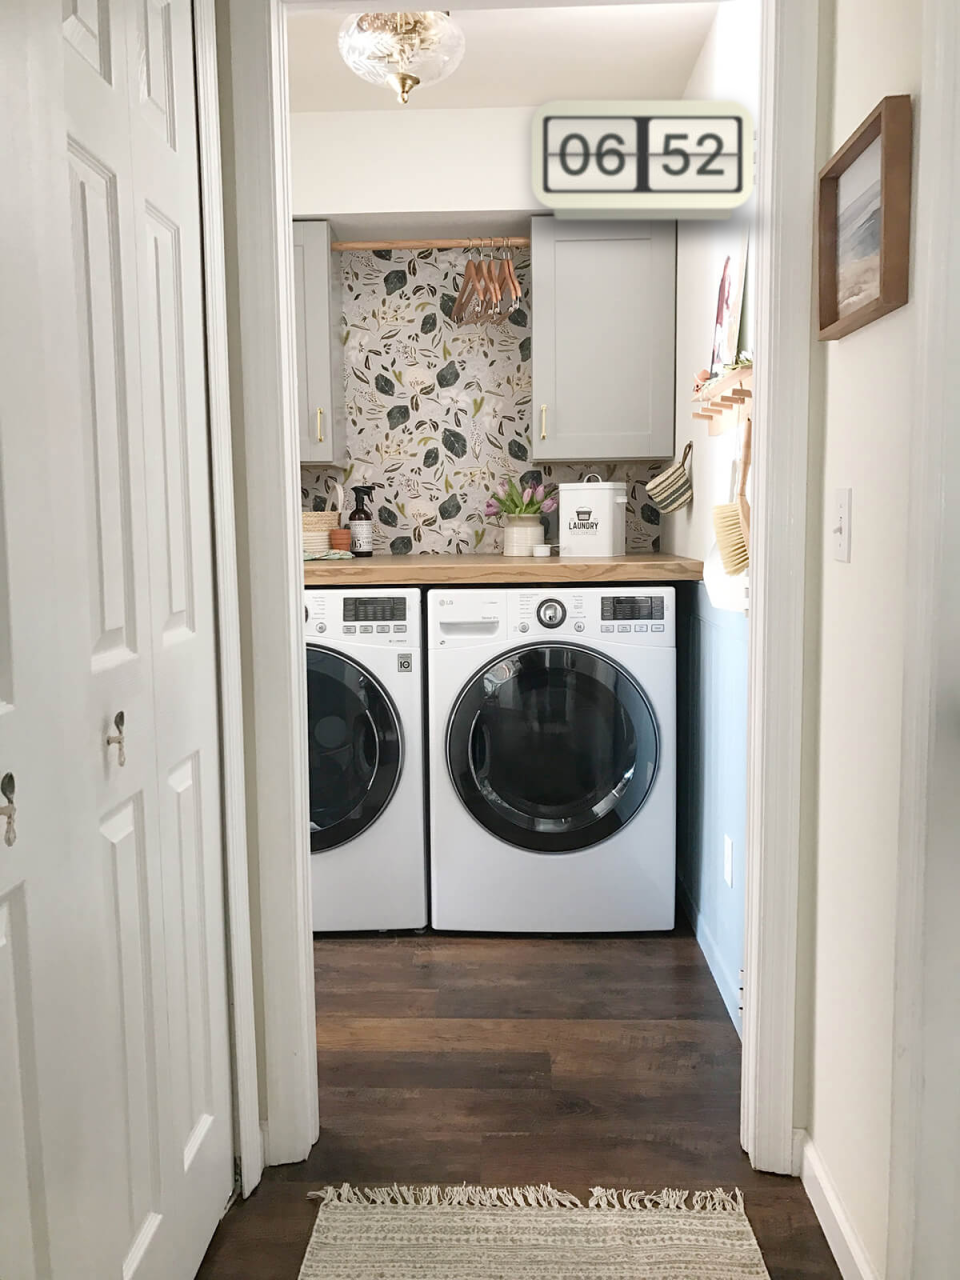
6:52
